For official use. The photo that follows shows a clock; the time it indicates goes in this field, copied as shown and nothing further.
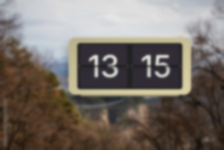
13:15
